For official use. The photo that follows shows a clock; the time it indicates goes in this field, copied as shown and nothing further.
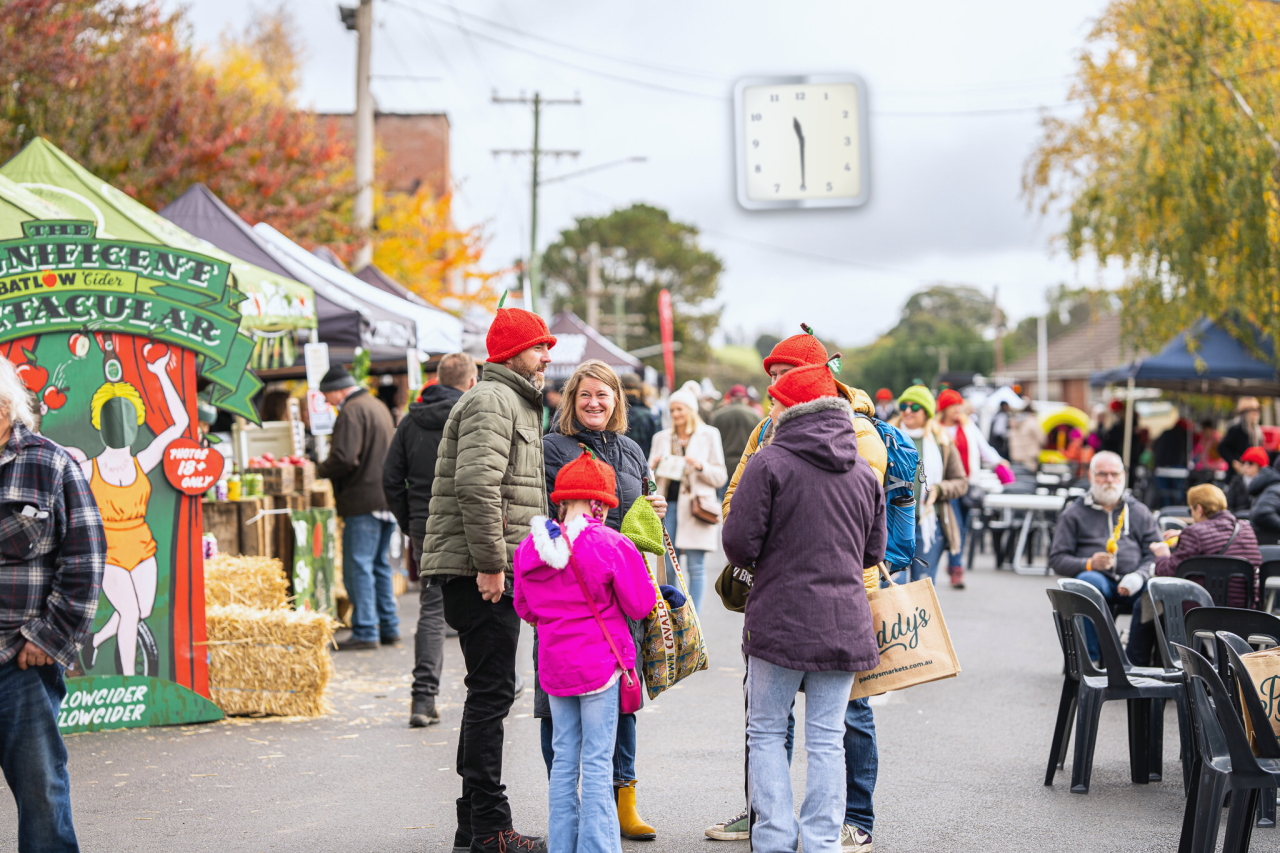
11:30
